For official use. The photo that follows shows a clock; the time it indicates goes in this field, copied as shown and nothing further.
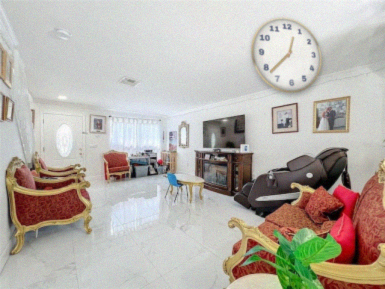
12:38
